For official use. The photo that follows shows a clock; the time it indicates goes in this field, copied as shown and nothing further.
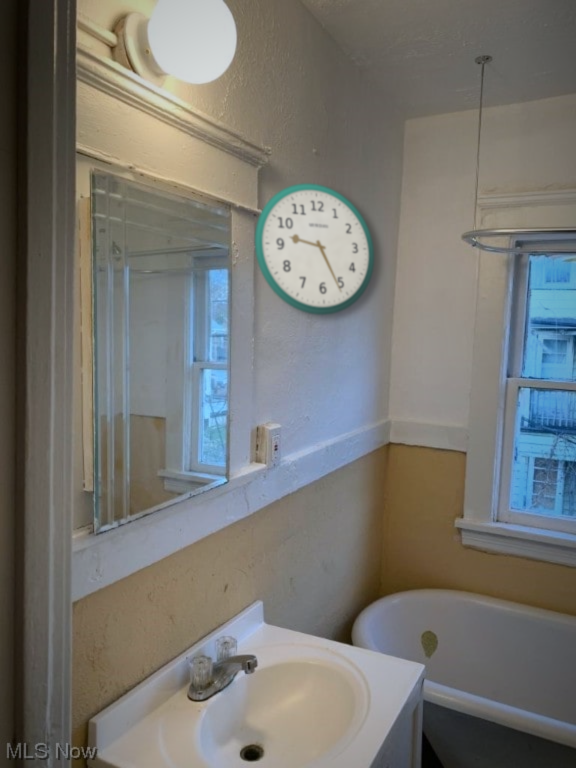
9:26
